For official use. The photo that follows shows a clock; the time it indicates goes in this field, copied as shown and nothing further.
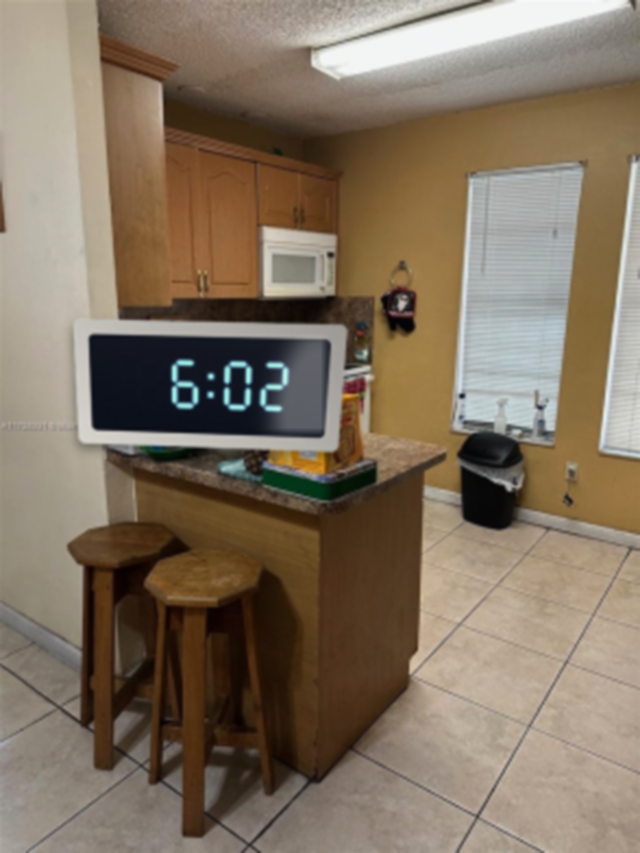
6:02
